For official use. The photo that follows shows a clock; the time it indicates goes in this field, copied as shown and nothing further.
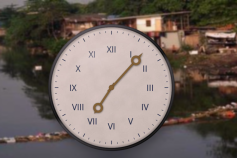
7:07
